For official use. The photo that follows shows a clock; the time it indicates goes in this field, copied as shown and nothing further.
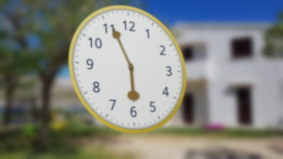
5:56
